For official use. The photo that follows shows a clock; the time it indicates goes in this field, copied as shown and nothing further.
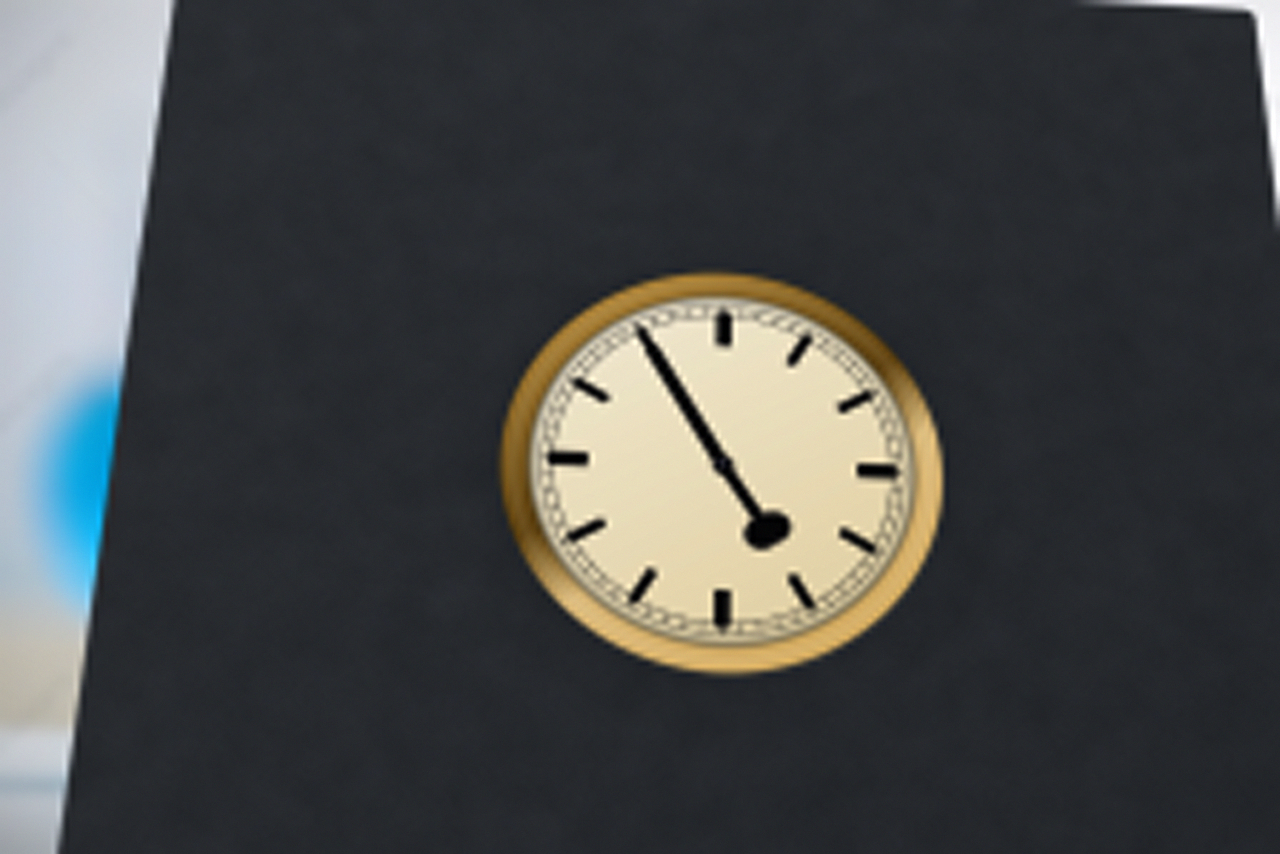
4:55
